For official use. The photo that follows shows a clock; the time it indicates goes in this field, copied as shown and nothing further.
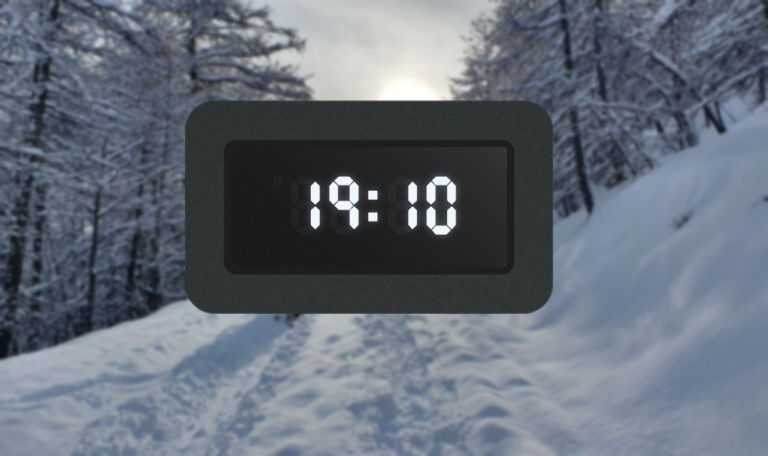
19:10
